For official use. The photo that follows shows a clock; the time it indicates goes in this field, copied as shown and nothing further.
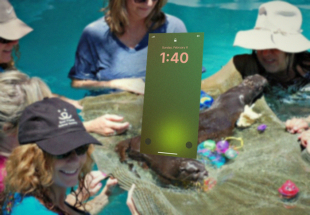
1:40
